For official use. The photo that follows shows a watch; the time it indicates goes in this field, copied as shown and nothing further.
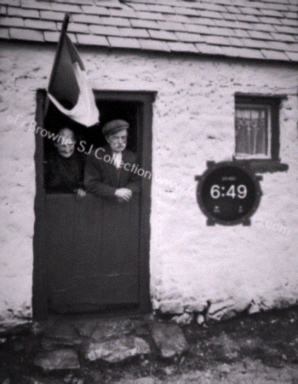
6:49
